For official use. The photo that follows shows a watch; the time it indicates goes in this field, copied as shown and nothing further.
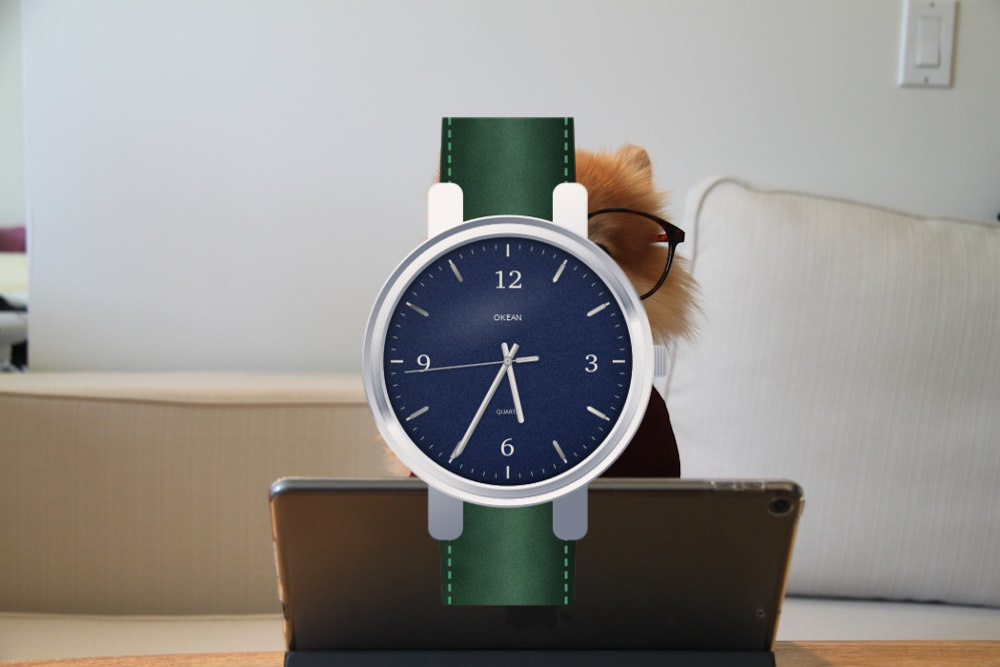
5:34:44
